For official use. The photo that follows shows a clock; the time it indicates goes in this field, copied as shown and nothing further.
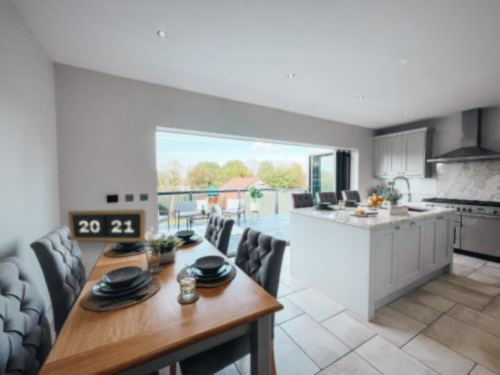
20:21
